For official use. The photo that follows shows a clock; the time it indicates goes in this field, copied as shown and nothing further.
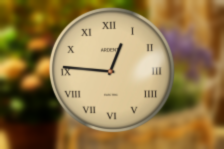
12:46
